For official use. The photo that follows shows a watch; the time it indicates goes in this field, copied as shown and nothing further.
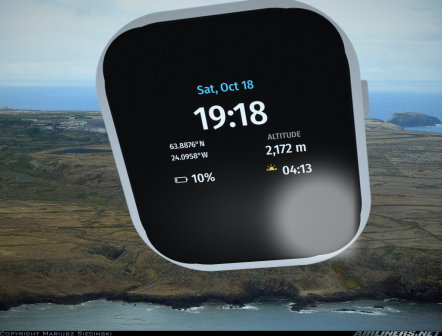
19:18
